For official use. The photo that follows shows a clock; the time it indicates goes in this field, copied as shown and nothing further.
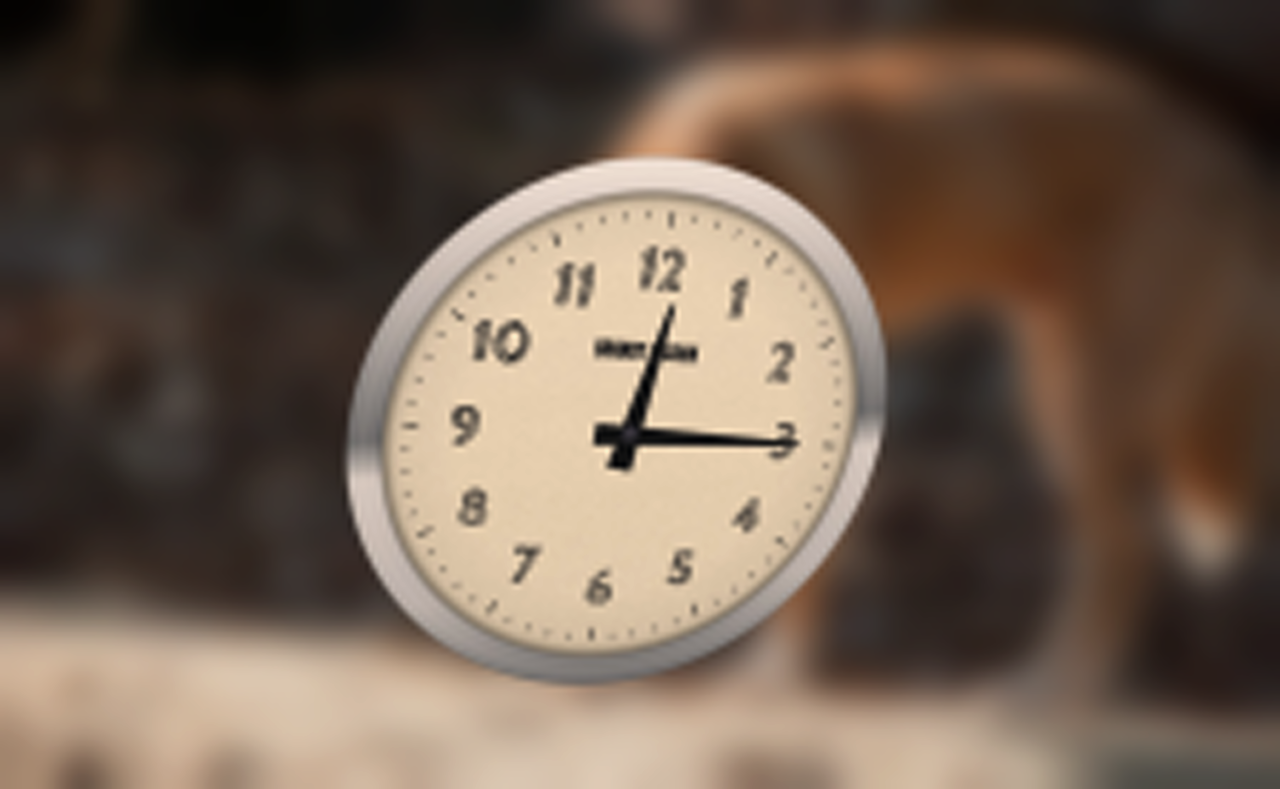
12:15
